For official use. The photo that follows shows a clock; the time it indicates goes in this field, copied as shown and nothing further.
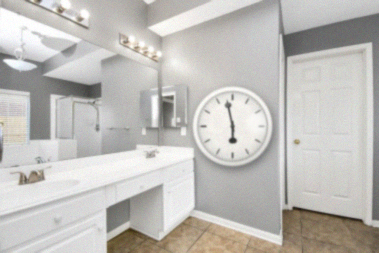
5:58
